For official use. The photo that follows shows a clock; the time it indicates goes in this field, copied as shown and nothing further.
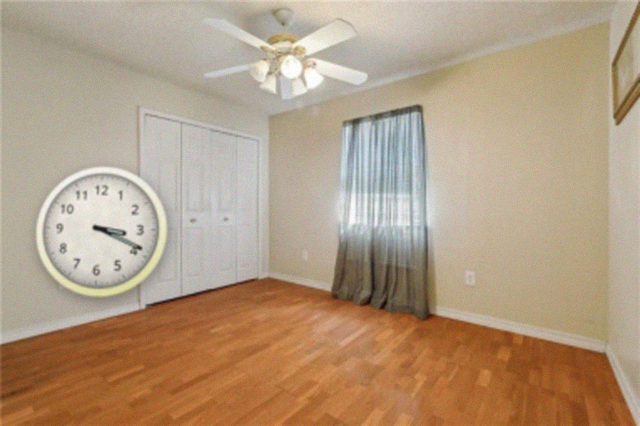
3:19
